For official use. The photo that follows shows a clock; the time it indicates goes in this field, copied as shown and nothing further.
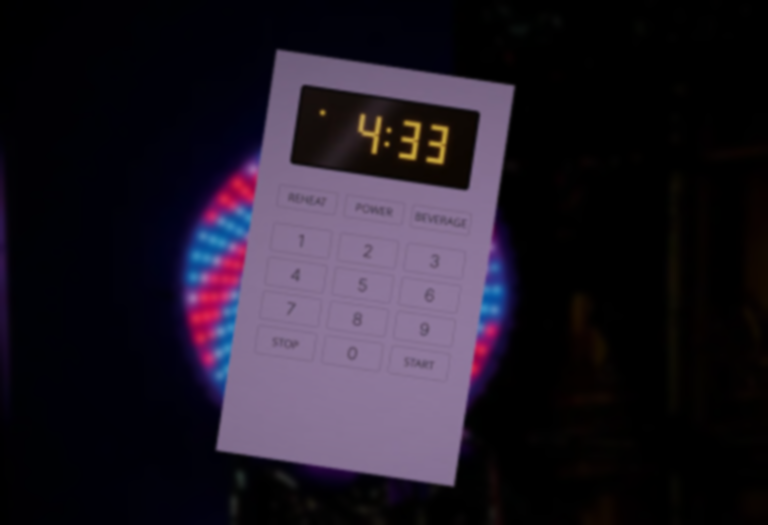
4:33
